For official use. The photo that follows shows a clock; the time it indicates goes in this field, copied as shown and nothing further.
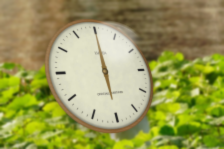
6:00
